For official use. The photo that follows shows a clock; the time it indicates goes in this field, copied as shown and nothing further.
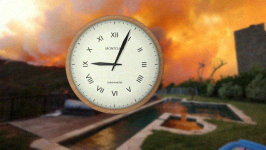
9:04
